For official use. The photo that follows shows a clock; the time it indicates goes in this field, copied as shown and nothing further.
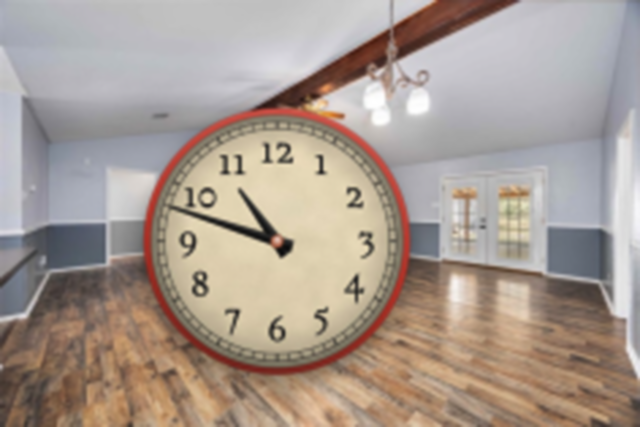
10:48
